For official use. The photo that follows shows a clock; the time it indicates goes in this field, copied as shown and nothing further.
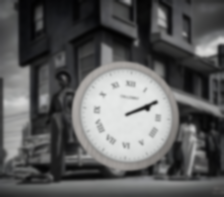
2:10
